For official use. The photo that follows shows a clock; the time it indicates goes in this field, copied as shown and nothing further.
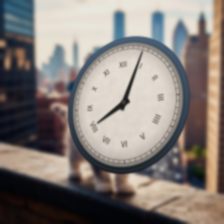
8:04
